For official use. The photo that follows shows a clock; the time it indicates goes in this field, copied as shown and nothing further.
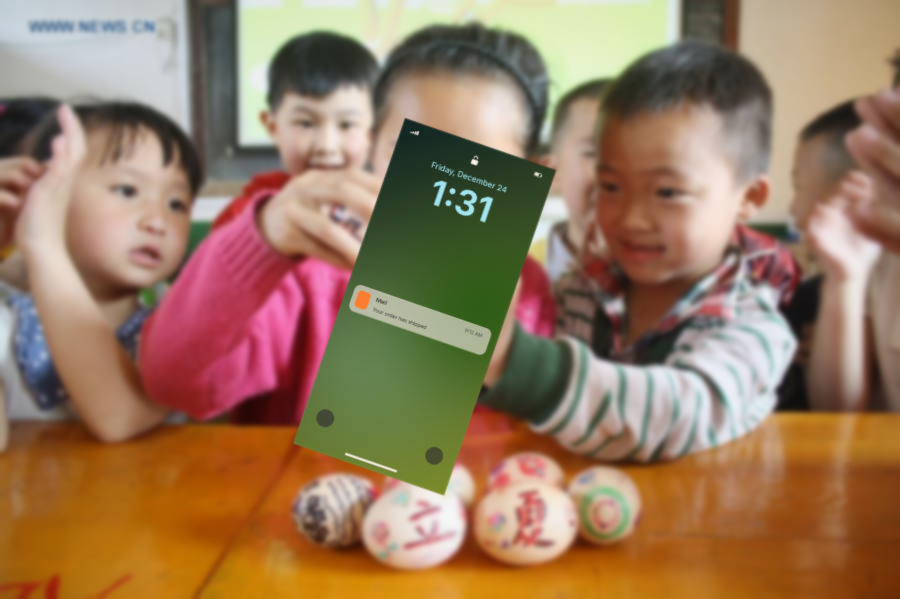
1:31
